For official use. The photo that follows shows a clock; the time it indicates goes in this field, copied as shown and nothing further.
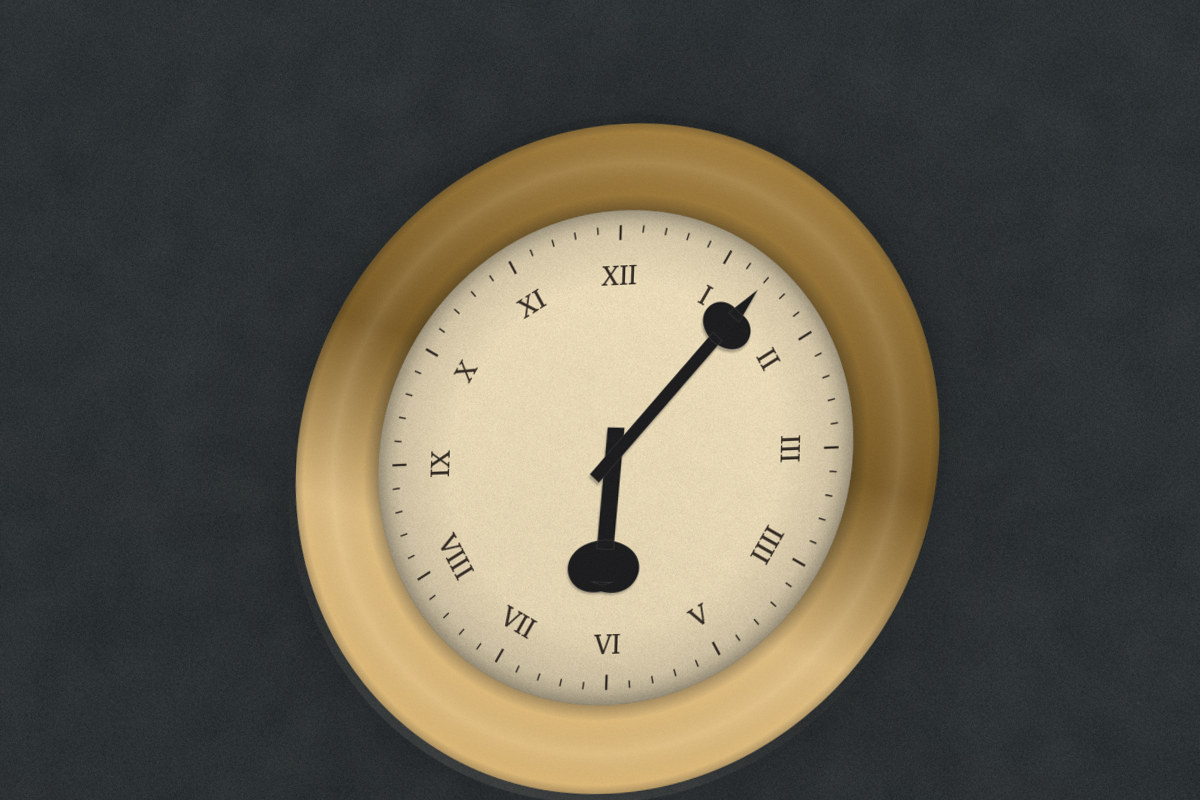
6:07
